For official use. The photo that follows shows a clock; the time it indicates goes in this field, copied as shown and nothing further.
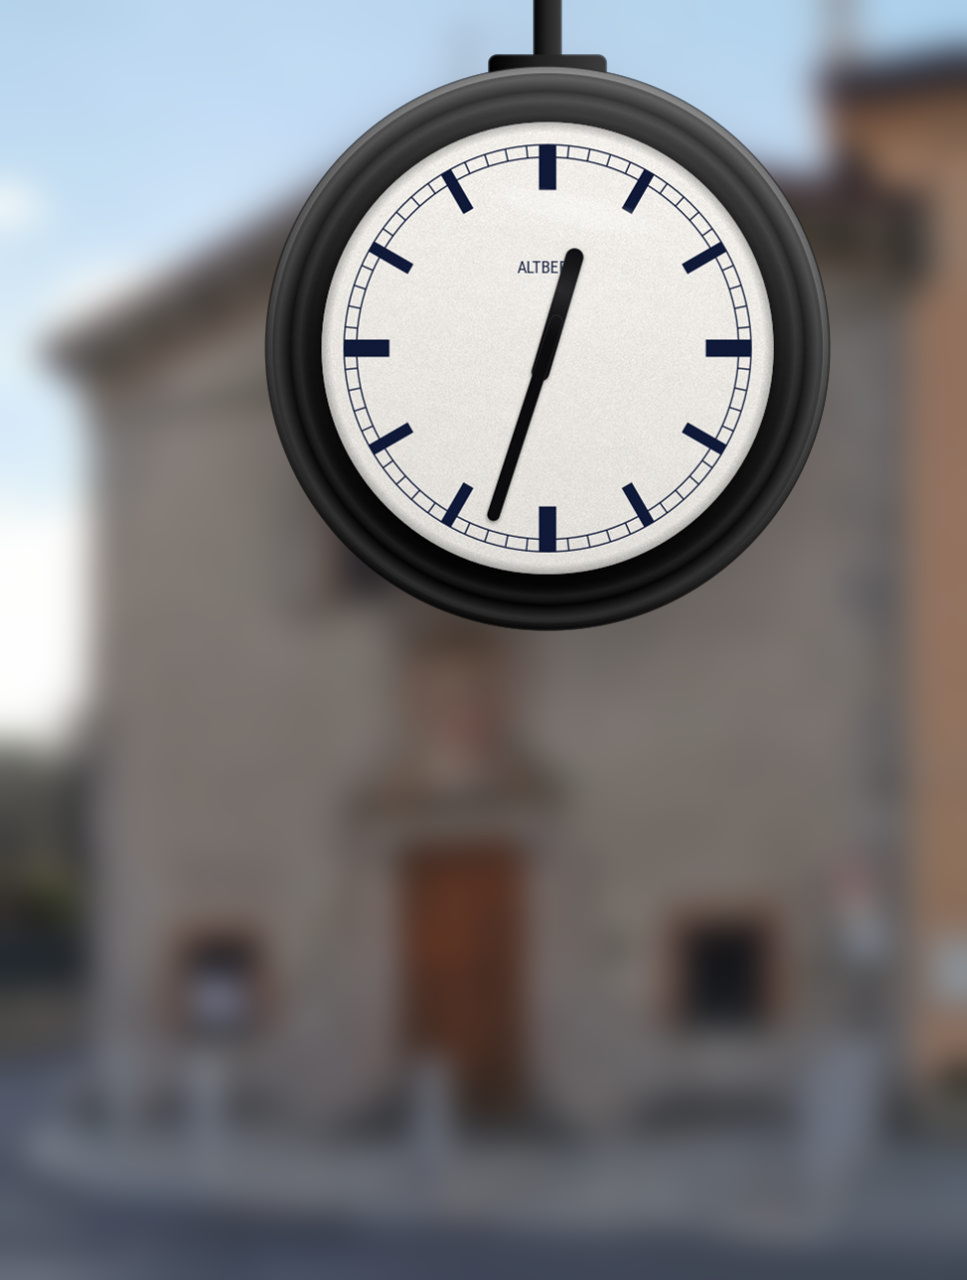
12:33
